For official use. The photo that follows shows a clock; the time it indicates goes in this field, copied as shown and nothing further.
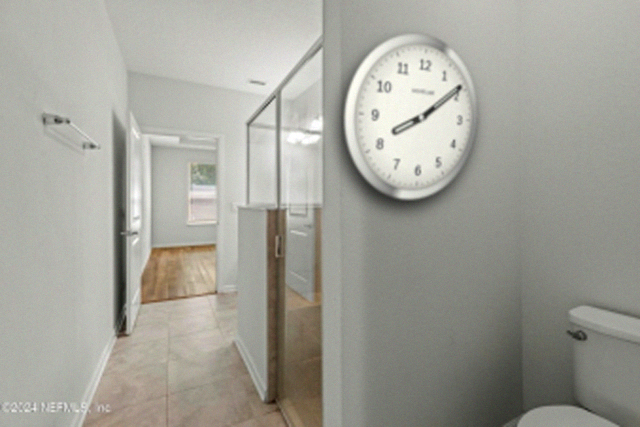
8:09
